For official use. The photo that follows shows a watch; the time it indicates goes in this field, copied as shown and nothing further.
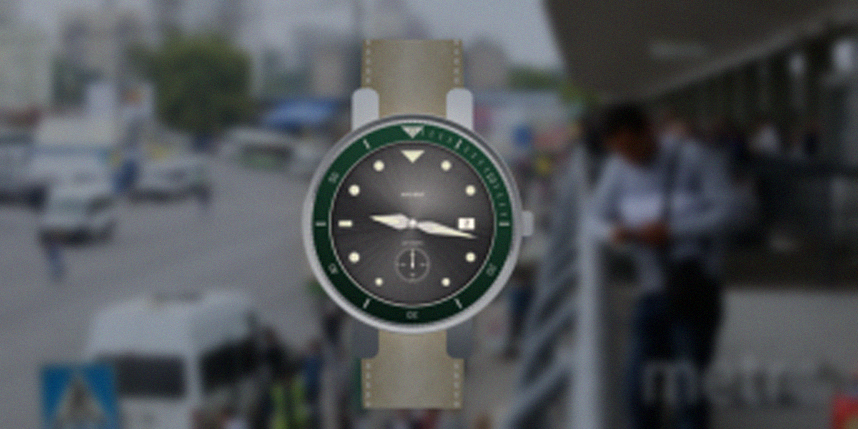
9:17
